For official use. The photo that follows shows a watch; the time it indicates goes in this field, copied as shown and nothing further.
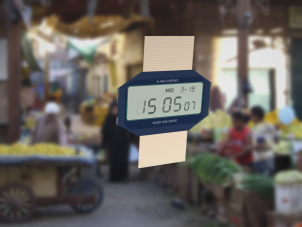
15:05:07
